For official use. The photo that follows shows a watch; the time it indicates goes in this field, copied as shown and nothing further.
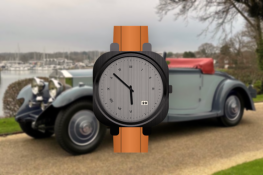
5:52
